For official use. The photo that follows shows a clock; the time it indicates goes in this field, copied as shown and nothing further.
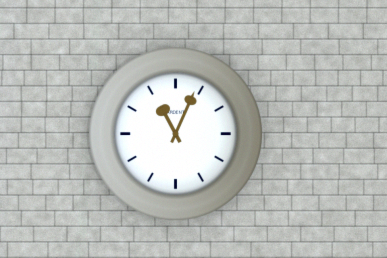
11:04
